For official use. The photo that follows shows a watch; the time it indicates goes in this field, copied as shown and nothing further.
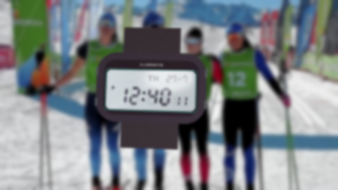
12:40
